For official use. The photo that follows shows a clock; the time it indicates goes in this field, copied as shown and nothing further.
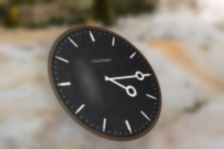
4:15
